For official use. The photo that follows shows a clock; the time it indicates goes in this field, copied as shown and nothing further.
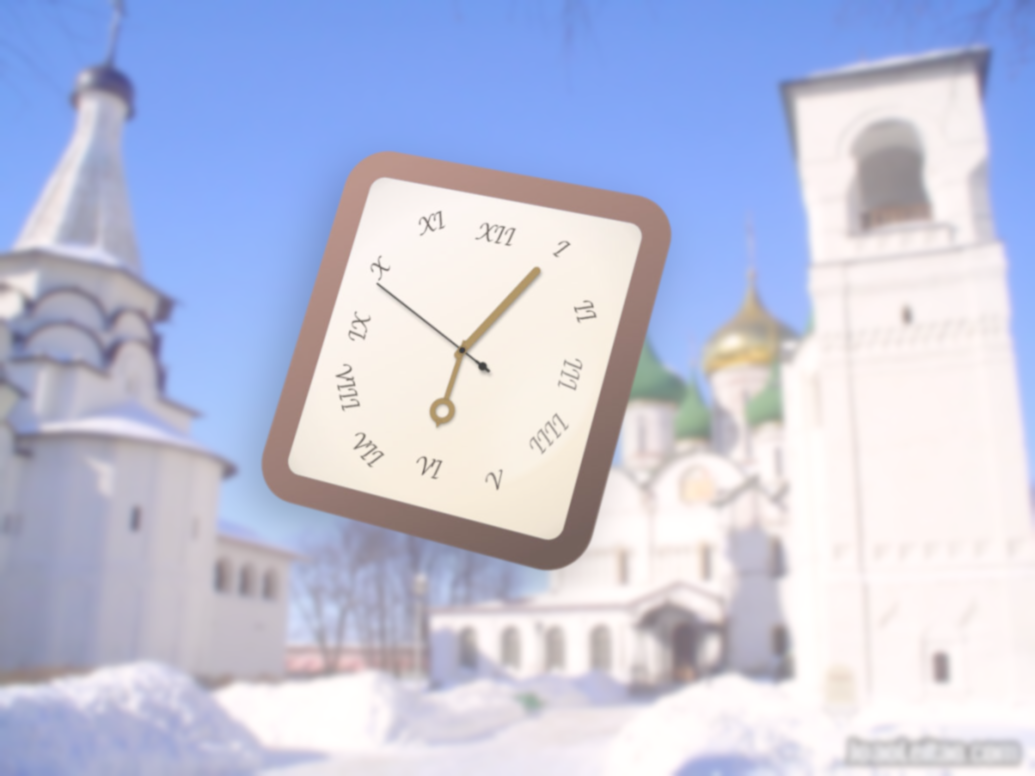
6:04:49
